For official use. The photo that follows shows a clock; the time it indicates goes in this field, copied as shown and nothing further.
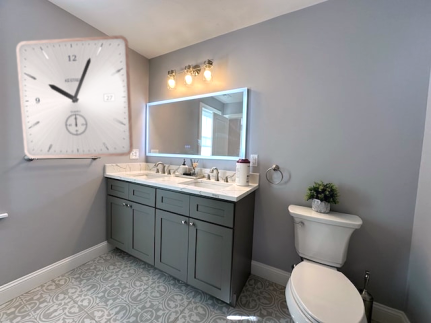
10:04
